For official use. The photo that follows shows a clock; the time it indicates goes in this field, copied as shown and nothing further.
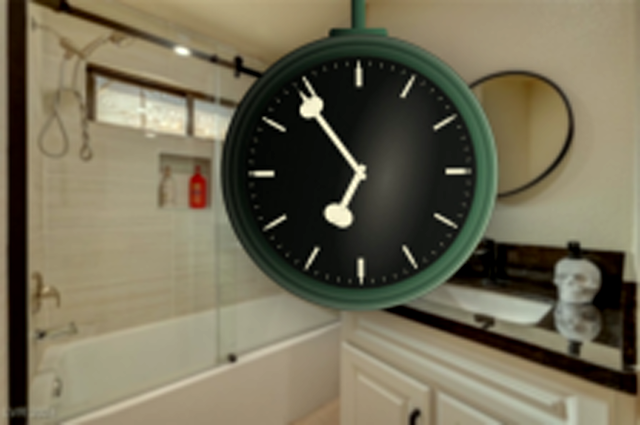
6:54
